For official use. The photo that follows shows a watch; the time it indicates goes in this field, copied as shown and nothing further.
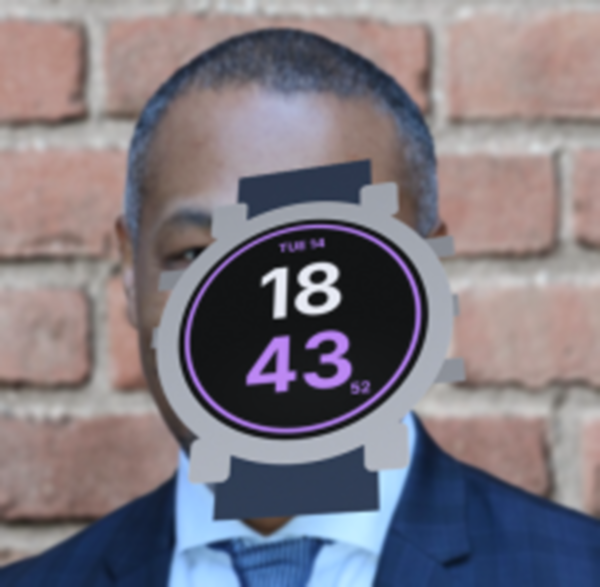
18:43
